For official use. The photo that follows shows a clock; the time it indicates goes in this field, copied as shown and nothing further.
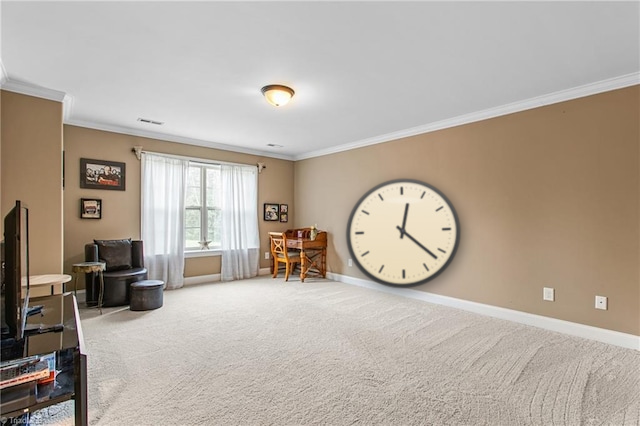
12:22
